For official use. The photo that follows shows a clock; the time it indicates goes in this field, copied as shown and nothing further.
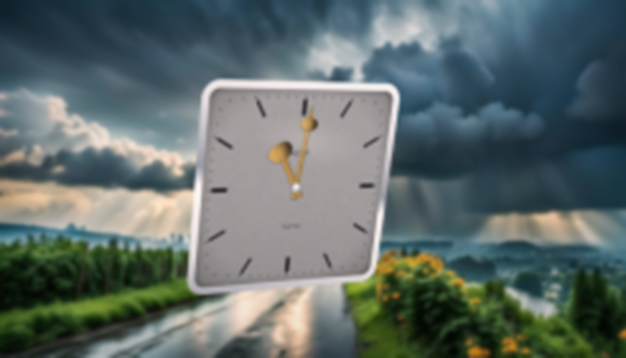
11:01
